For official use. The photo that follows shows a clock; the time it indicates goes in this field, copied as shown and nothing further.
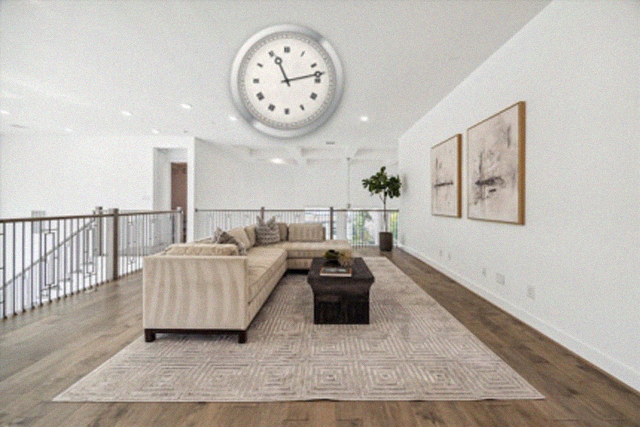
11:13
